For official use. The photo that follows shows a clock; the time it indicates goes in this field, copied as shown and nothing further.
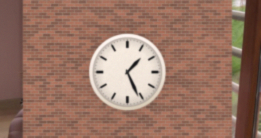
1:26
